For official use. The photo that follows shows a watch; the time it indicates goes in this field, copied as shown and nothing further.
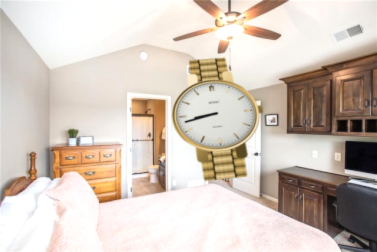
8:43
